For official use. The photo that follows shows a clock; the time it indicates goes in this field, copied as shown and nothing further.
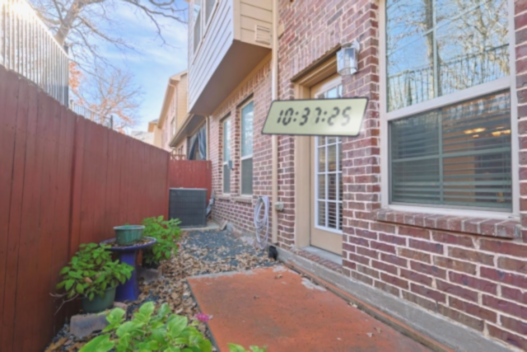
10:37:25
